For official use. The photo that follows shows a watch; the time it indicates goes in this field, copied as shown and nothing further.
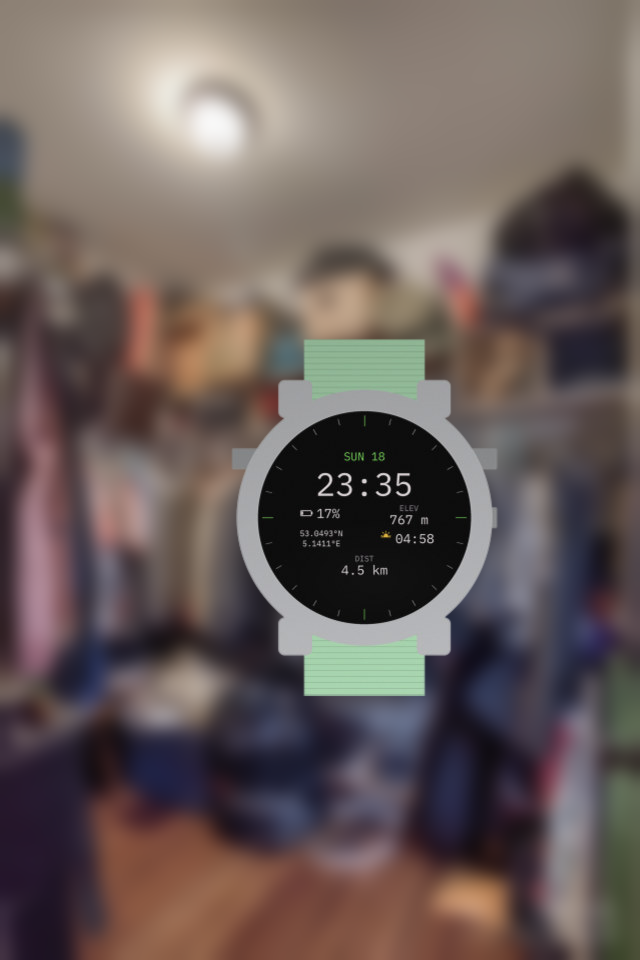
23:35
